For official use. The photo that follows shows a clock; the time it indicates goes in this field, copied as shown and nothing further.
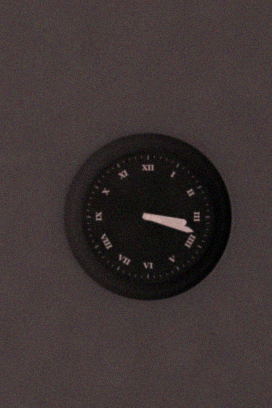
3:18
